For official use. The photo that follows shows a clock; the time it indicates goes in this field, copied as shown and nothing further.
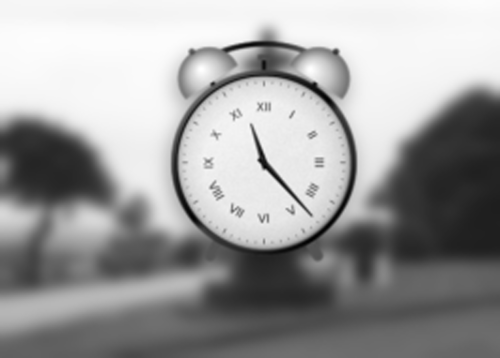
11:23
